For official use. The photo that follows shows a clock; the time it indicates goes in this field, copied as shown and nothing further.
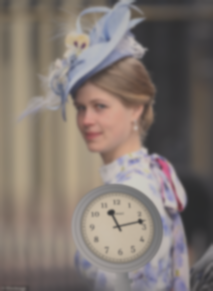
11:13
